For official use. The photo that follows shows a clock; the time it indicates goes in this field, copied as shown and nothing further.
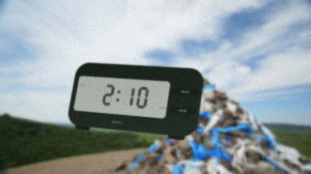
2:10
